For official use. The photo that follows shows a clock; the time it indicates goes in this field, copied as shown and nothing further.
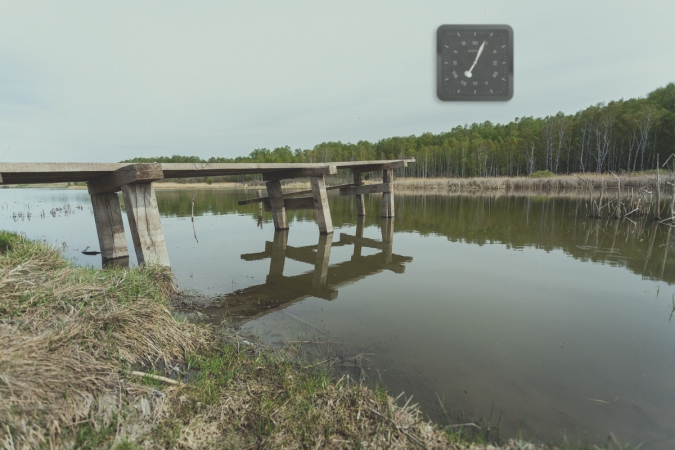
7:04
